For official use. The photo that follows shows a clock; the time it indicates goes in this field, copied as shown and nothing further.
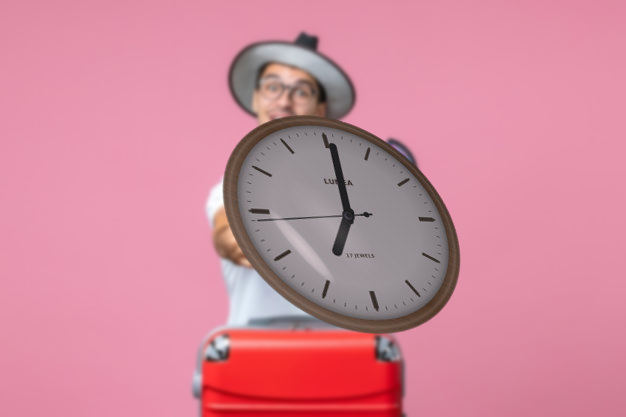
7:00:44
